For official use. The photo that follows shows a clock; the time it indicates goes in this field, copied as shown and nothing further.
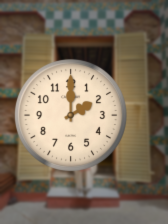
2:00
